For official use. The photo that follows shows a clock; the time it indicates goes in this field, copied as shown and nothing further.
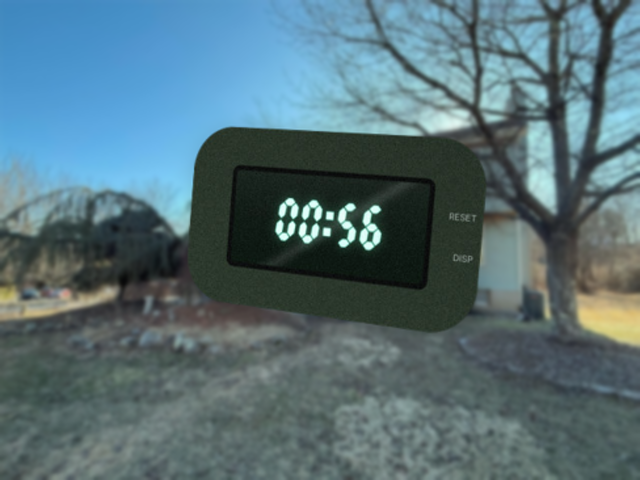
0:56
